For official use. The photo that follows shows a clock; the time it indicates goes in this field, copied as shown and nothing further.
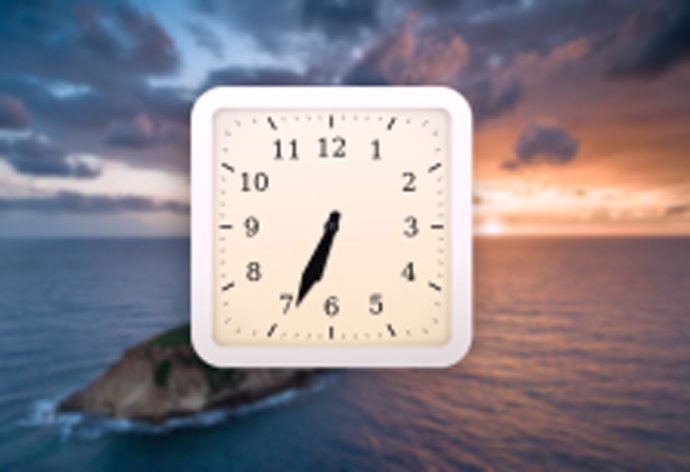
6:34
